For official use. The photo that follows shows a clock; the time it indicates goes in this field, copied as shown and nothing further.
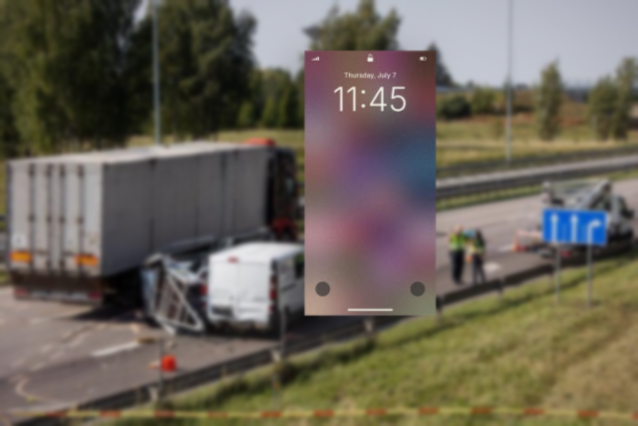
11:45
